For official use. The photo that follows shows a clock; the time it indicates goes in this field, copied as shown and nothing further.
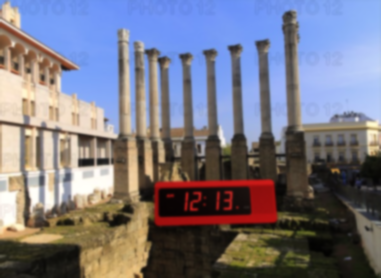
12:13
